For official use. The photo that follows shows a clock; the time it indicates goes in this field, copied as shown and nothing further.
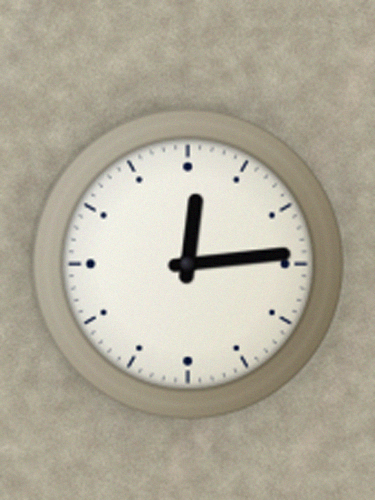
12:14
